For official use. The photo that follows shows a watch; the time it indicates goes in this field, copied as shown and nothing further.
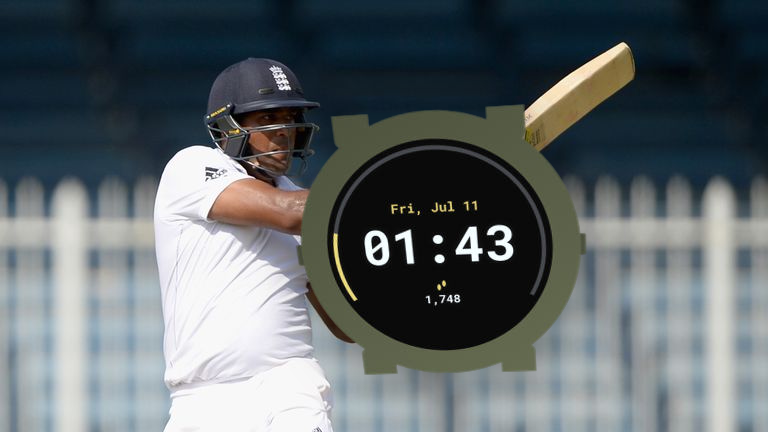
1:43
